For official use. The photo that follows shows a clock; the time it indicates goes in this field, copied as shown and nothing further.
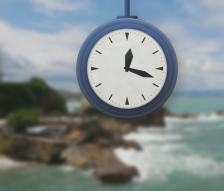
12:18
